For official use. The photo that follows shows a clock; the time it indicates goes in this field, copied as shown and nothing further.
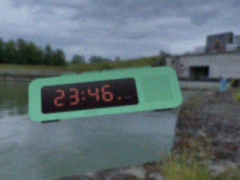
23:46
